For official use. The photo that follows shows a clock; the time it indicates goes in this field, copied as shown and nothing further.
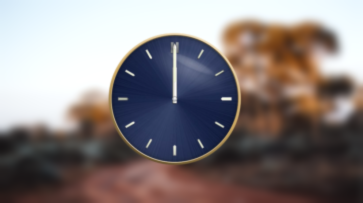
12:00
